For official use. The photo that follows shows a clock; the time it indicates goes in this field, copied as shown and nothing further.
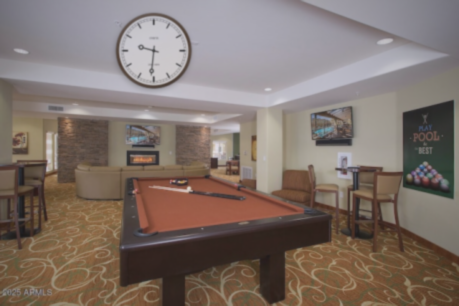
9:31
